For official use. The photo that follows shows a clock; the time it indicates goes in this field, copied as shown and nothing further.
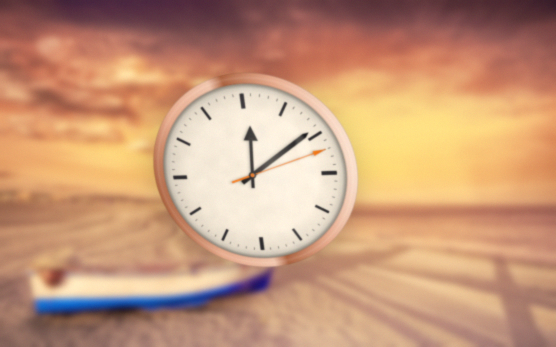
12:09:12
